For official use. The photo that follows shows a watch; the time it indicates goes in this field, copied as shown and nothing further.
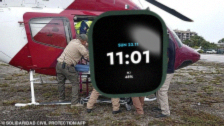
11:01
